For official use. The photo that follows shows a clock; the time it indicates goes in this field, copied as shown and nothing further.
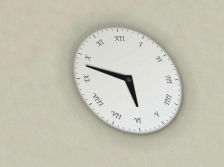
5:48
